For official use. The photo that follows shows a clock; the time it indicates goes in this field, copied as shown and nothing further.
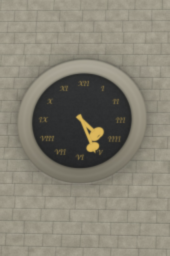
4:26
